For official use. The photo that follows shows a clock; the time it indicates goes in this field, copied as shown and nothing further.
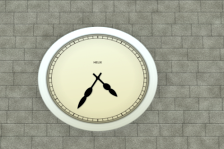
4:35
